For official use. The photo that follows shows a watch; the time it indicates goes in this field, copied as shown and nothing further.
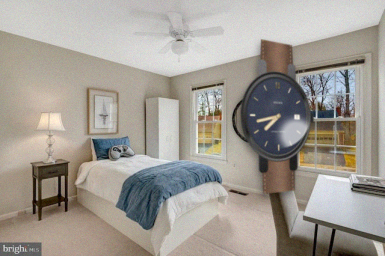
7:43
